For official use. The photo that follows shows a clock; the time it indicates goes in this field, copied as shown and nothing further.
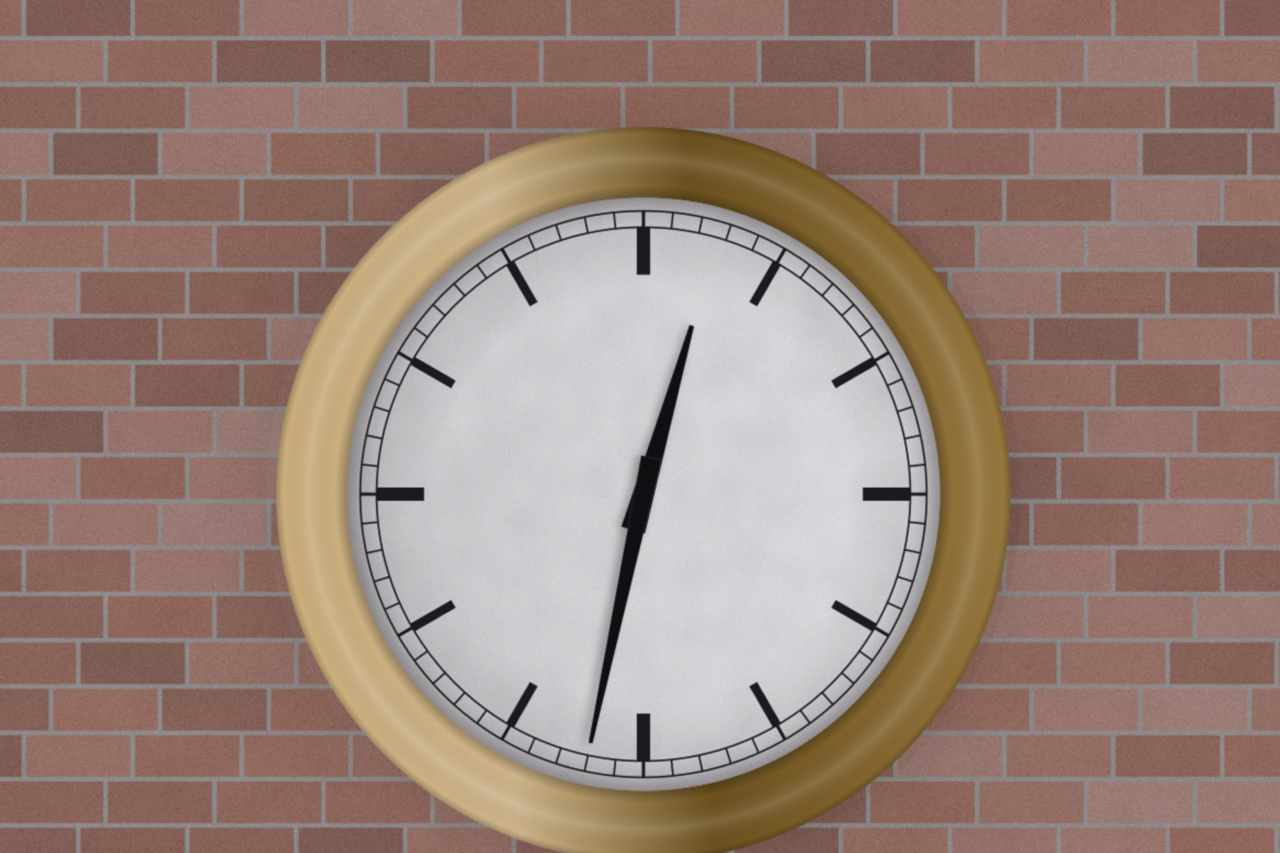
12:32
